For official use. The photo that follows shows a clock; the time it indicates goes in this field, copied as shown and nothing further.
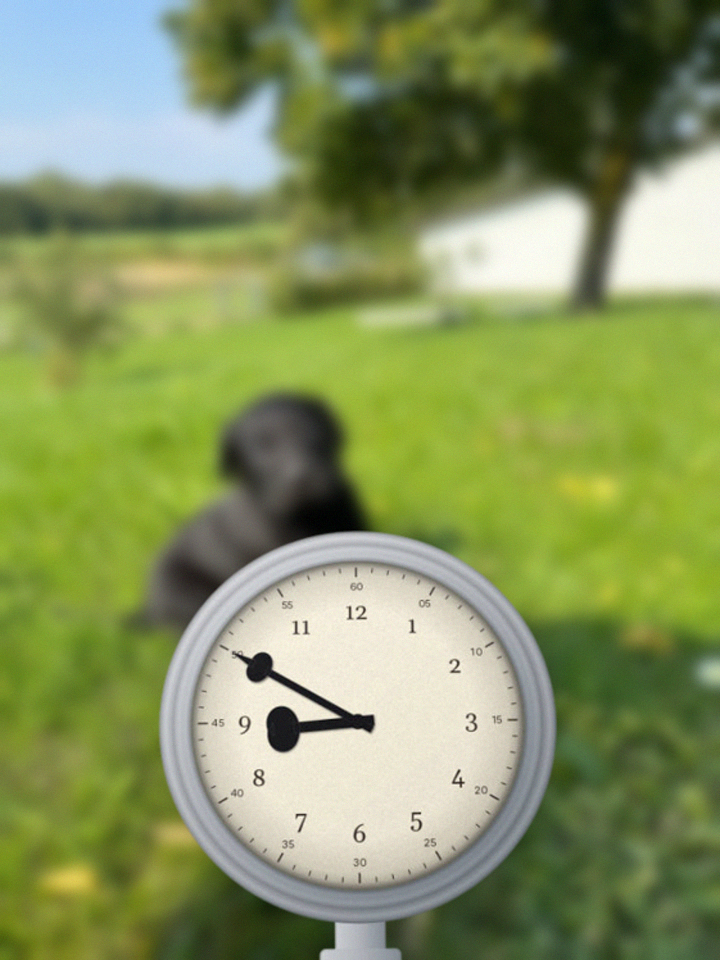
8:50
